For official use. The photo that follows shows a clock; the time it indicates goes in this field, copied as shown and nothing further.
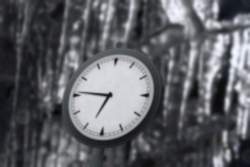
6:46
